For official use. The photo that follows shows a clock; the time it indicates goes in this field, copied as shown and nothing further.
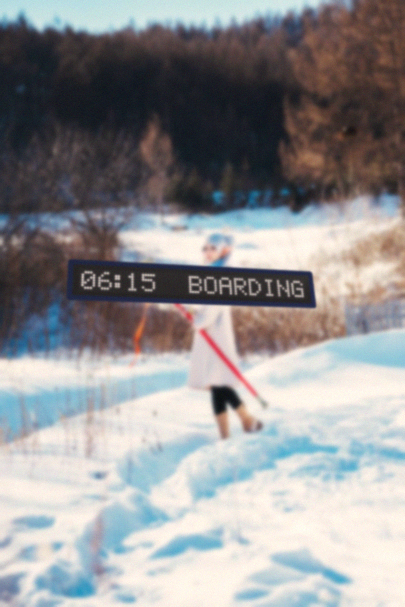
6:15
